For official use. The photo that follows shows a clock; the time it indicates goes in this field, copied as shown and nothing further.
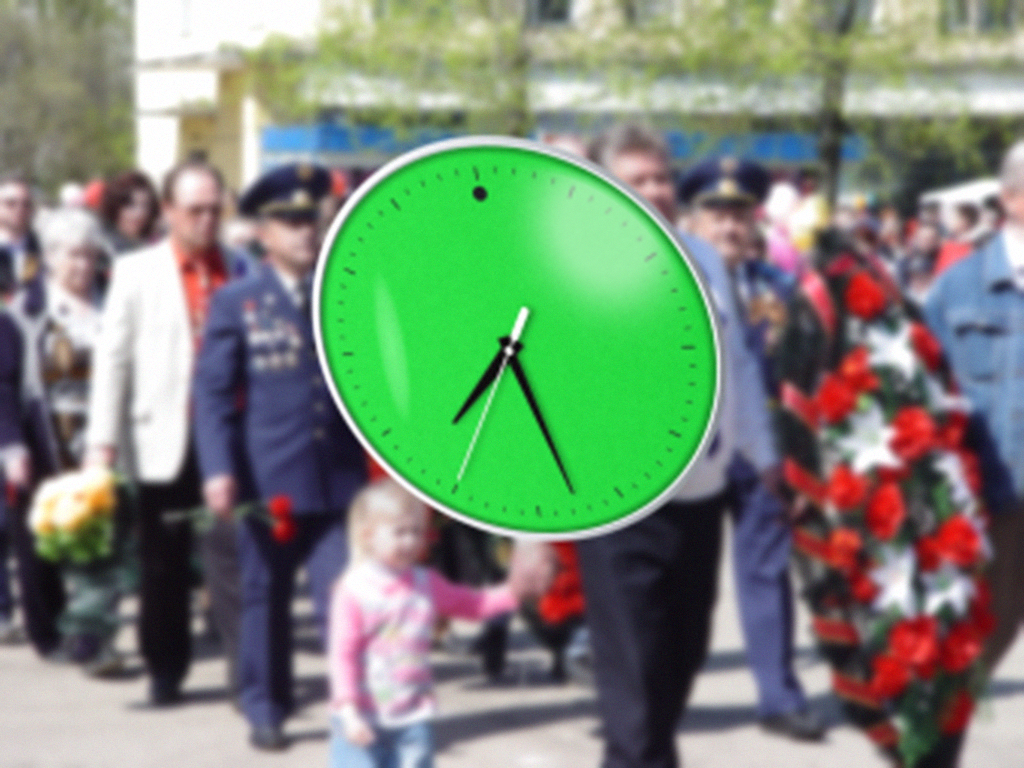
7:27:35
